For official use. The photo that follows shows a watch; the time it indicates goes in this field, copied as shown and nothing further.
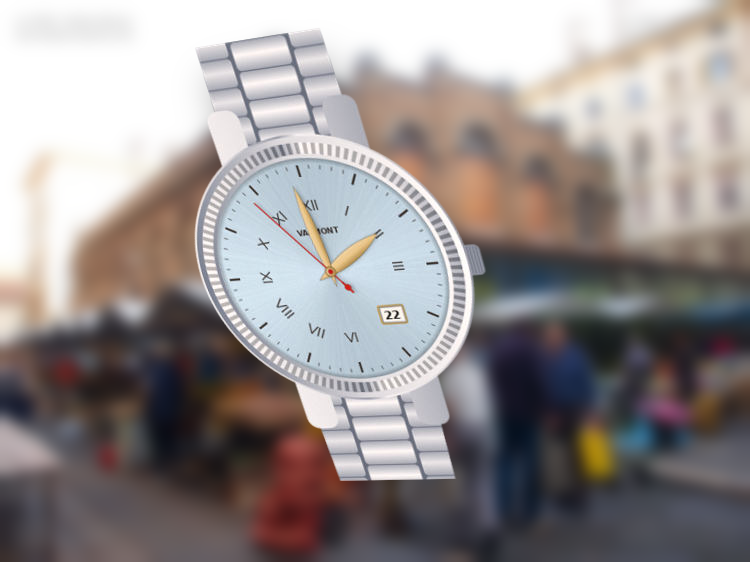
1:58:54
